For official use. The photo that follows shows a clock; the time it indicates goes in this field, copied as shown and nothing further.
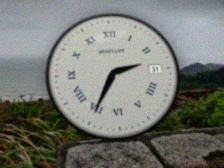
2:35
